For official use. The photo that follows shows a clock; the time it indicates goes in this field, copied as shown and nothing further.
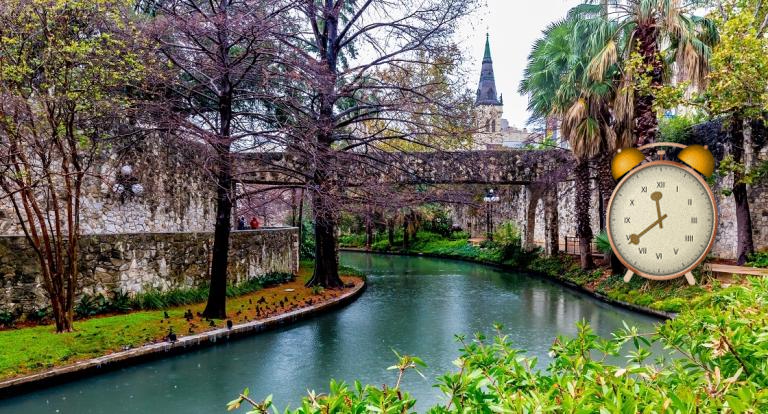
11:39
